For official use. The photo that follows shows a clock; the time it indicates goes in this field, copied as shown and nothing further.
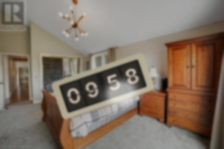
9:58
